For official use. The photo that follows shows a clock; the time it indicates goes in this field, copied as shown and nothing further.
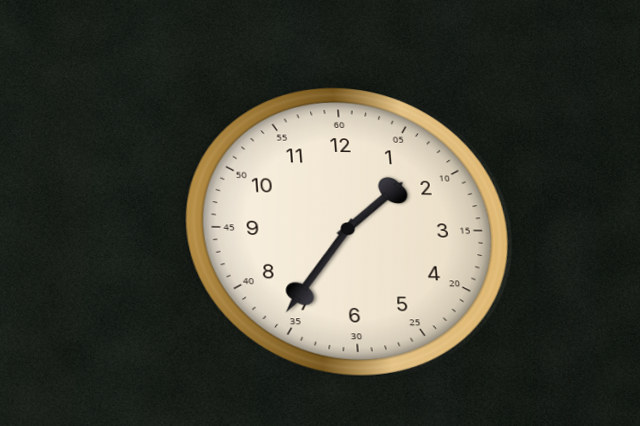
1:36
